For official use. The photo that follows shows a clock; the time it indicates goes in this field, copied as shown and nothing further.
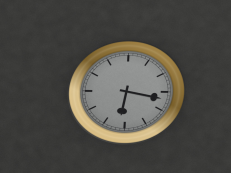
6:17
